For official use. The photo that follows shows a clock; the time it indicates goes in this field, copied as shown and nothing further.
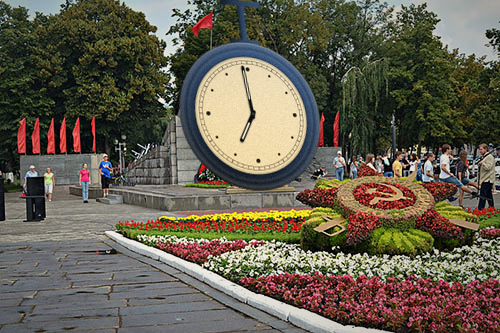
6:59
